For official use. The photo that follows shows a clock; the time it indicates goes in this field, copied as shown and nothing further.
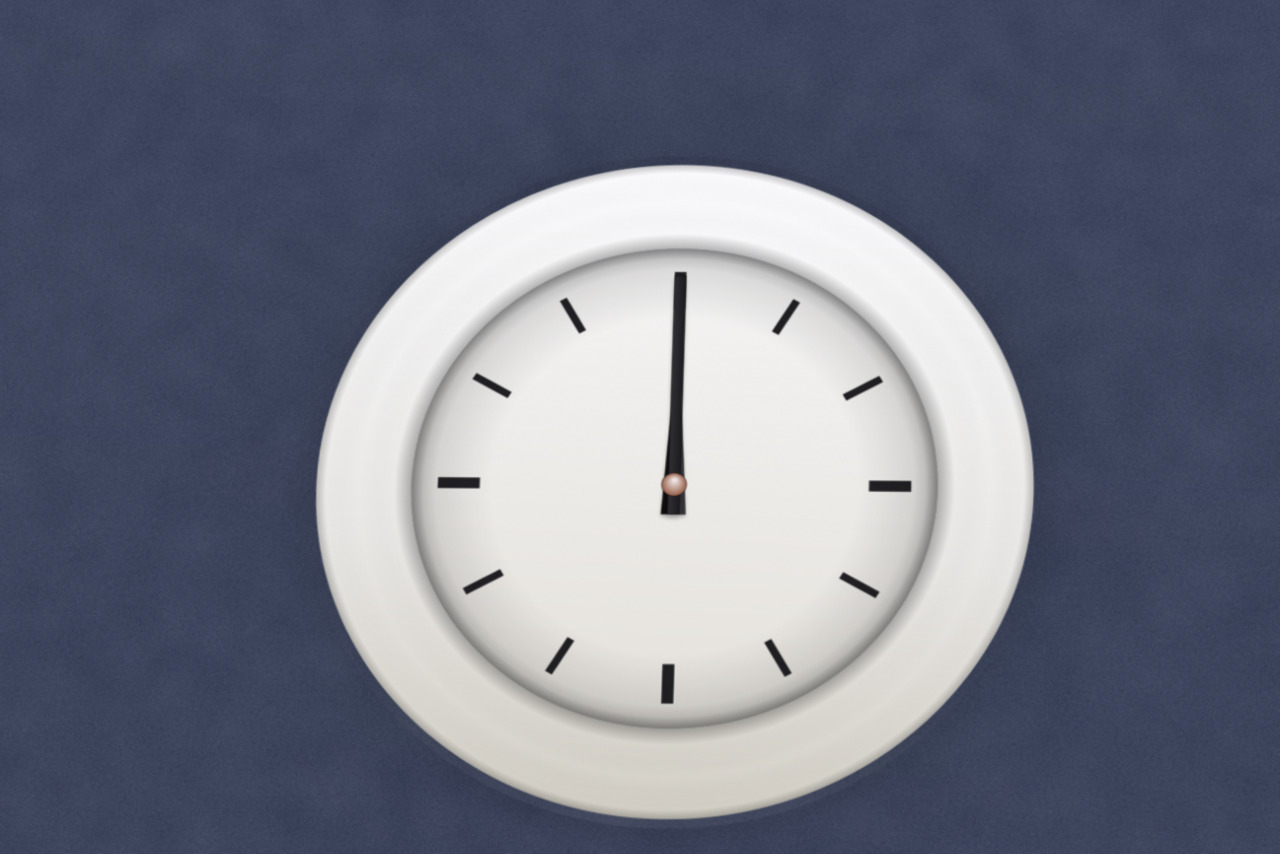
12:00
